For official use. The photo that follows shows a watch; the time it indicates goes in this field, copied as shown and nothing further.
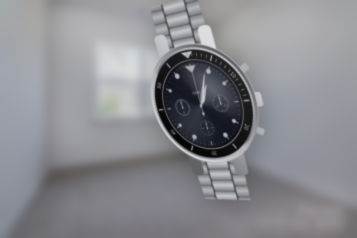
1:04
